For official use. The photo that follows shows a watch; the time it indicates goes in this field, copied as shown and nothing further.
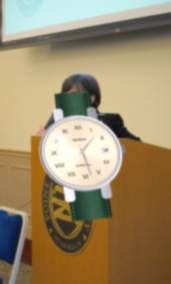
1:28
